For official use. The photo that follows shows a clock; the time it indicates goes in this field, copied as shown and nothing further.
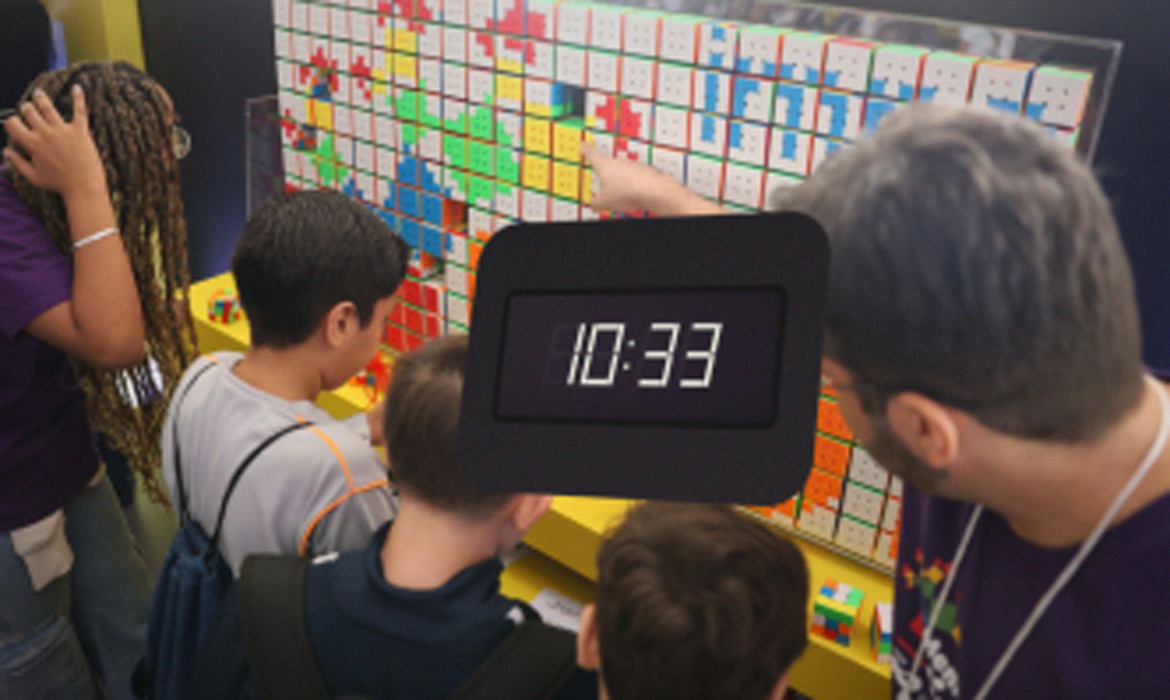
10:33
